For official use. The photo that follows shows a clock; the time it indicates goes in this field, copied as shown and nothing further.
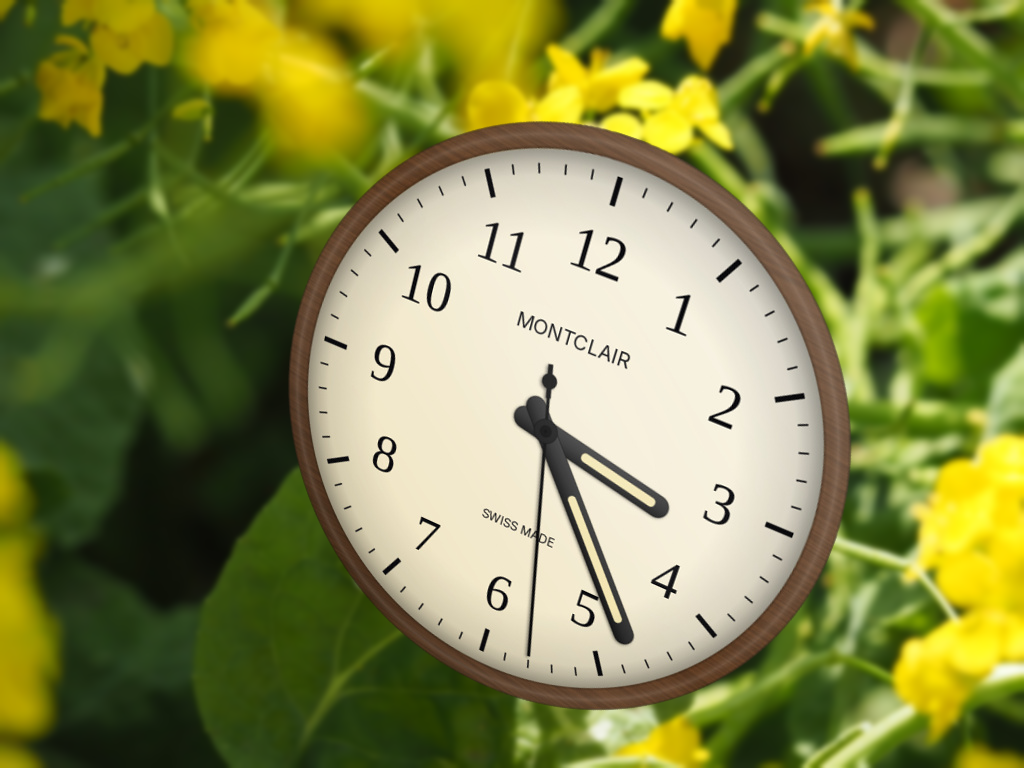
3:23:28
